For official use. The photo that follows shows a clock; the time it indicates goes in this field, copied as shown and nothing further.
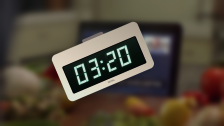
3:20
